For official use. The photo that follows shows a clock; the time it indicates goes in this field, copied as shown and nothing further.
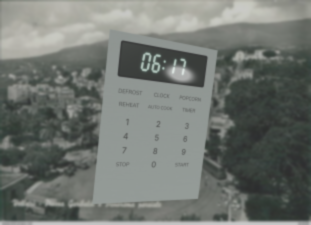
6:17
